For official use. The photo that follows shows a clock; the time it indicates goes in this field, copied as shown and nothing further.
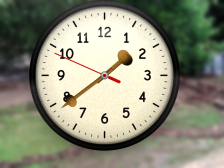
1:38:49
